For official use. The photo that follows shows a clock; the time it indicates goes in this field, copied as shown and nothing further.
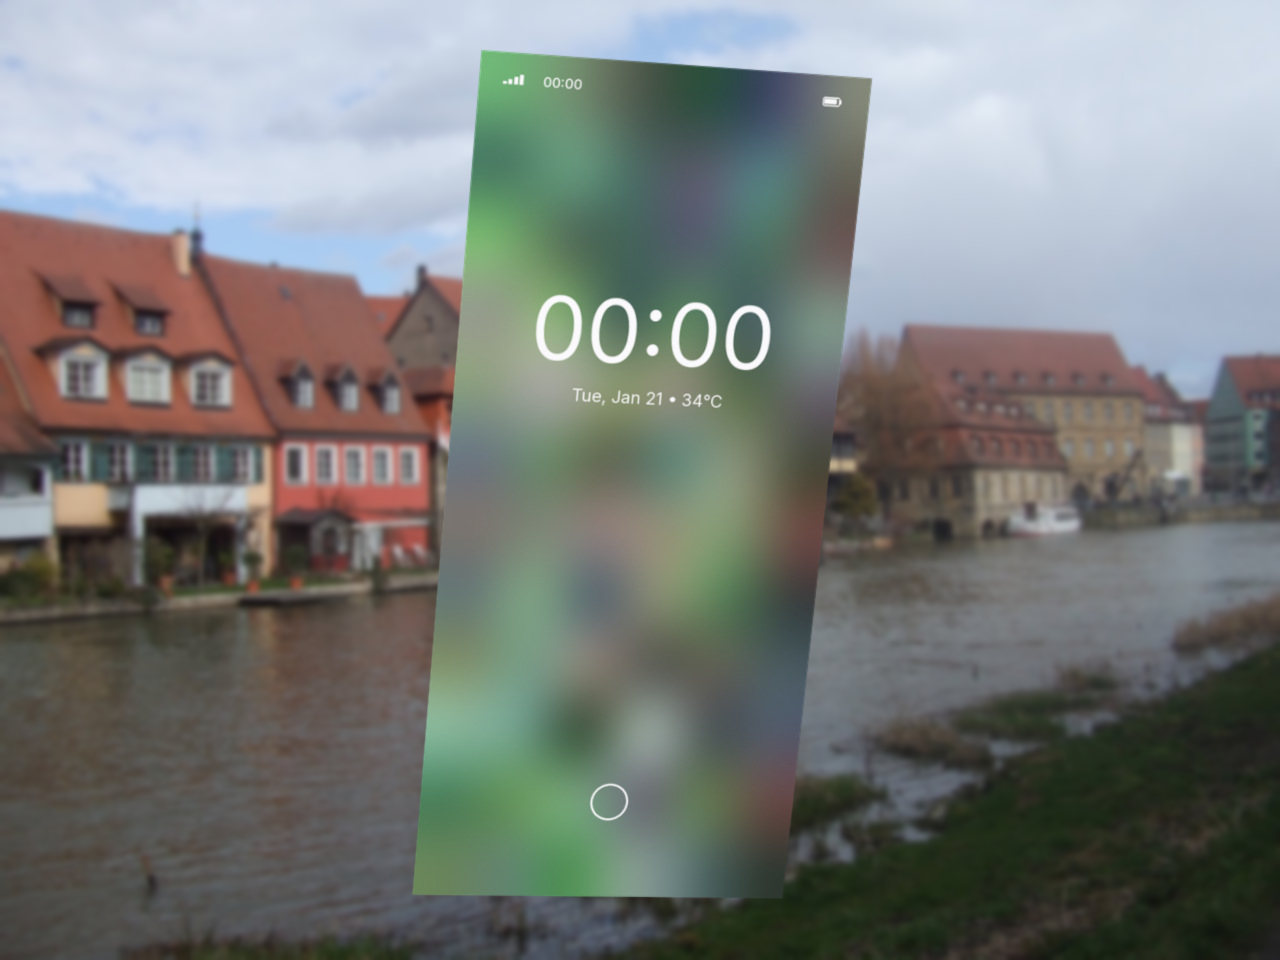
0:00
